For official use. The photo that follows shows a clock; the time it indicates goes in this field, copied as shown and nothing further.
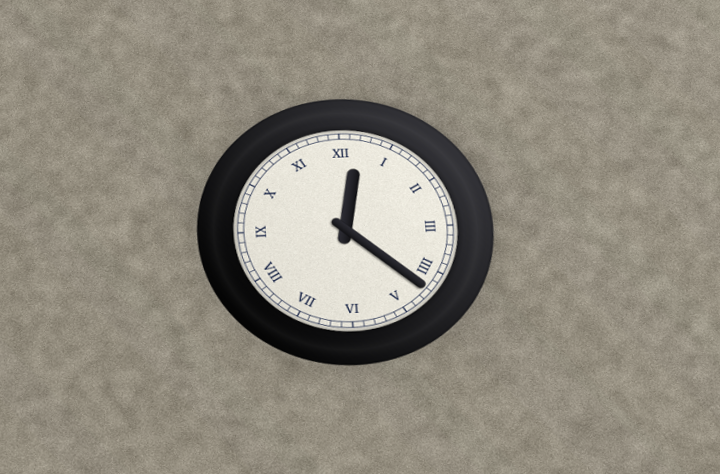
12:22
